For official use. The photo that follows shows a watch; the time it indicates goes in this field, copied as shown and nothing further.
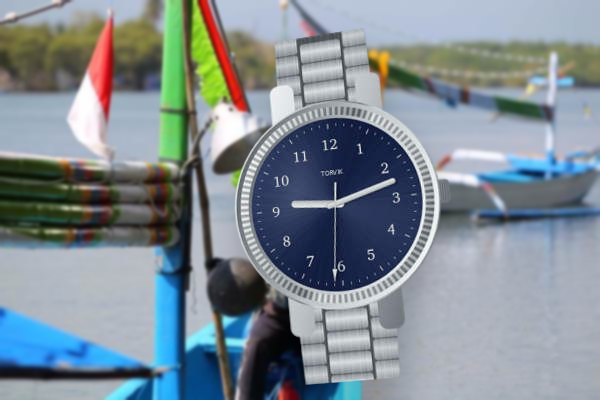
9:12:31
